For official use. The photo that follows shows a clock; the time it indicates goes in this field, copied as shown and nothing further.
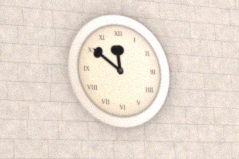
11:51
